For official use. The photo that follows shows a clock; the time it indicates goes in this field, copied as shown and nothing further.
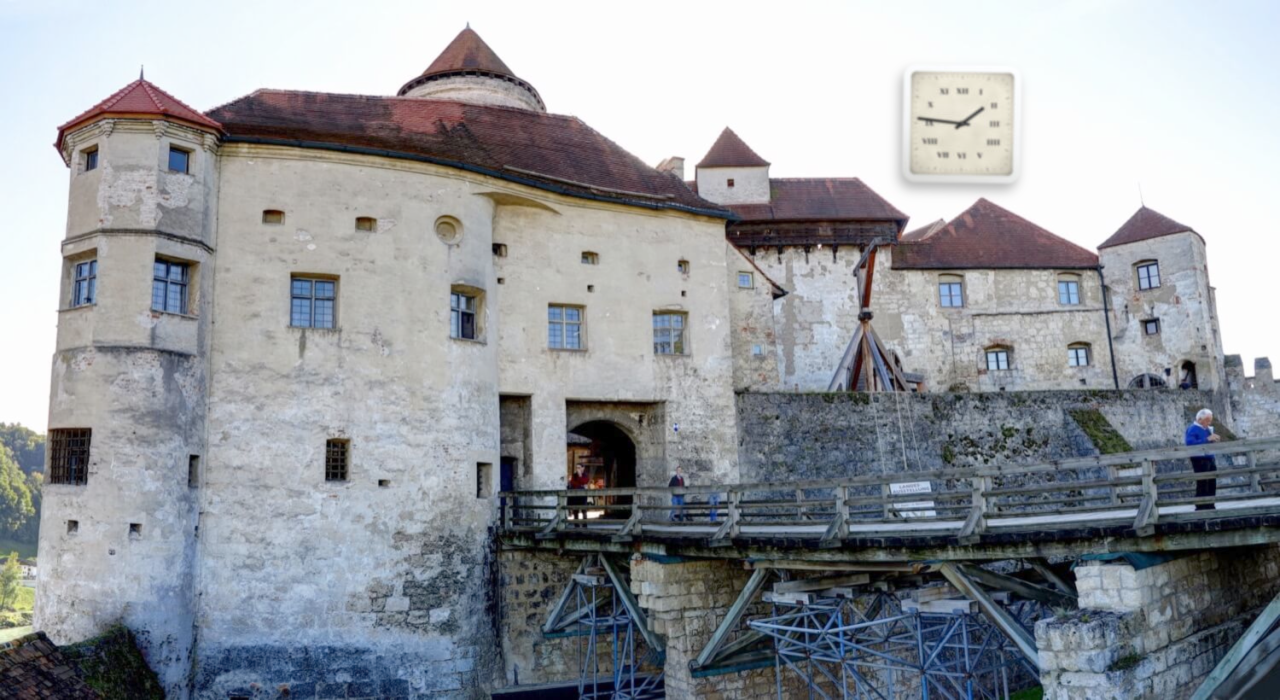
1:46
